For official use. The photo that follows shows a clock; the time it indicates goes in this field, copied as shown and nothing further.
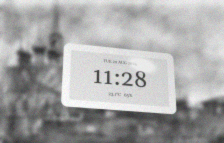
11:28
